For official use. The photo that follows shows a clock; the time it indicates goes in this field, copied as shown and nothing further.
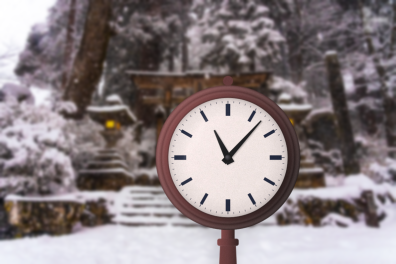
11:07
